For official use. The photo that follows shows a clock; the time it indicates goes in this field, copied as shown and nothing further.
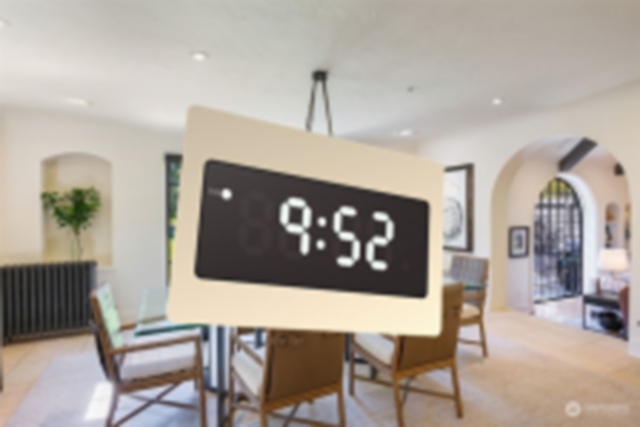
9:52
